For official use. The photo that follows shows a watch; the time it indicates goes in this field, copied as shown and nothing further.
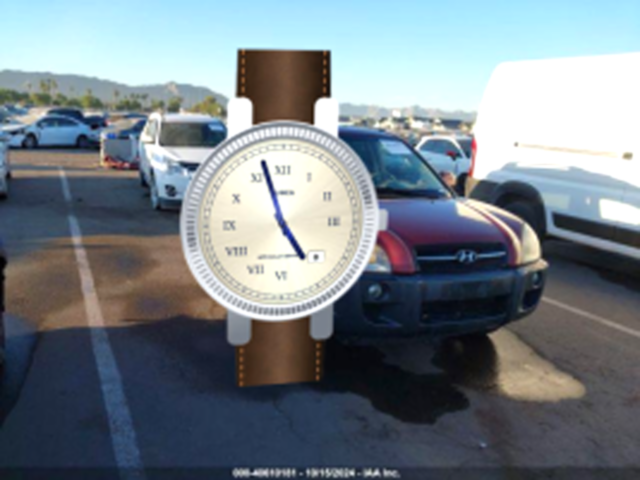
4:57
